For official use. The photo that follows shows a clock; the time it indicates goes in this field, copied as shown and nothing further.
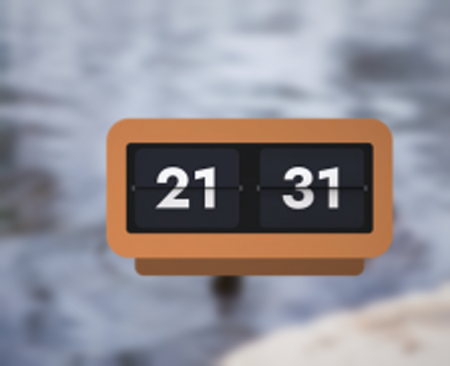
21:31
